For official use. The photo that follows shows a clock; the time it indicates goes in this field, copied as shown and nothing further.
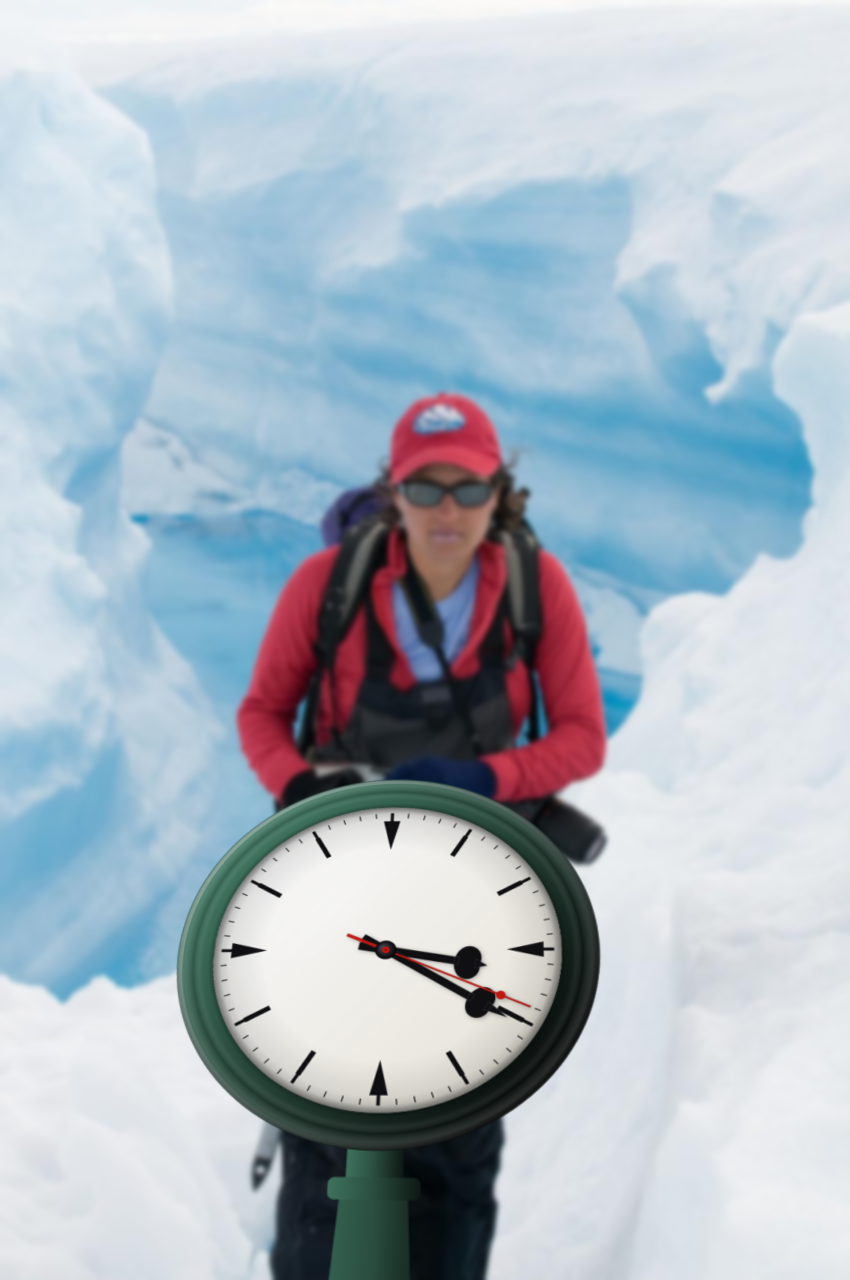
3:20:19
